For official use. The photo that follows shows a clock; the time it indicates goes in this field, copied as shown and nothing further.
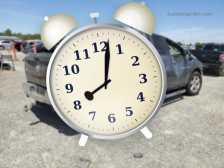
8:02
